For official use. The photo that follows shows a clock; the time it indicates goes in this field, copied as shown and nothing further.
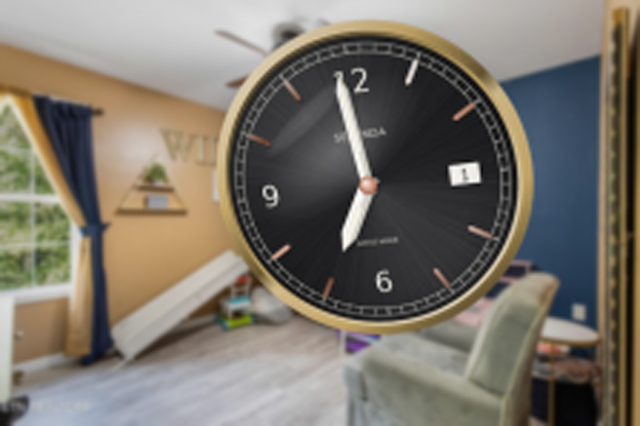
6:59
